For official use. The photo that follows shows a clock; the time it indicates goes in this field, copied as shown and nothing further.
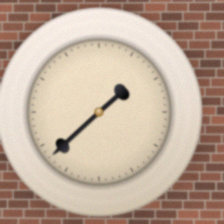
1:38
